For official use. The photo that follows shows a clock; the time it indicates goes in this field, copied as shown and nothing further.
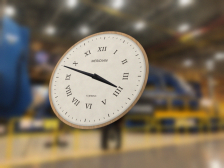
3:48
